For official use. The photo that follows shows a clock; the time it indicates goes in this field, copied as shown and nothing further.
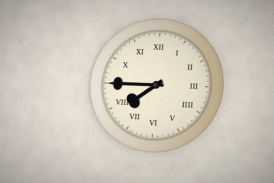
7:45
